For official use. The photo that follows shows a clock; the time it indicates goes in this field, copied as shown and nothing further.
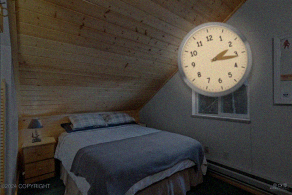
2:16
